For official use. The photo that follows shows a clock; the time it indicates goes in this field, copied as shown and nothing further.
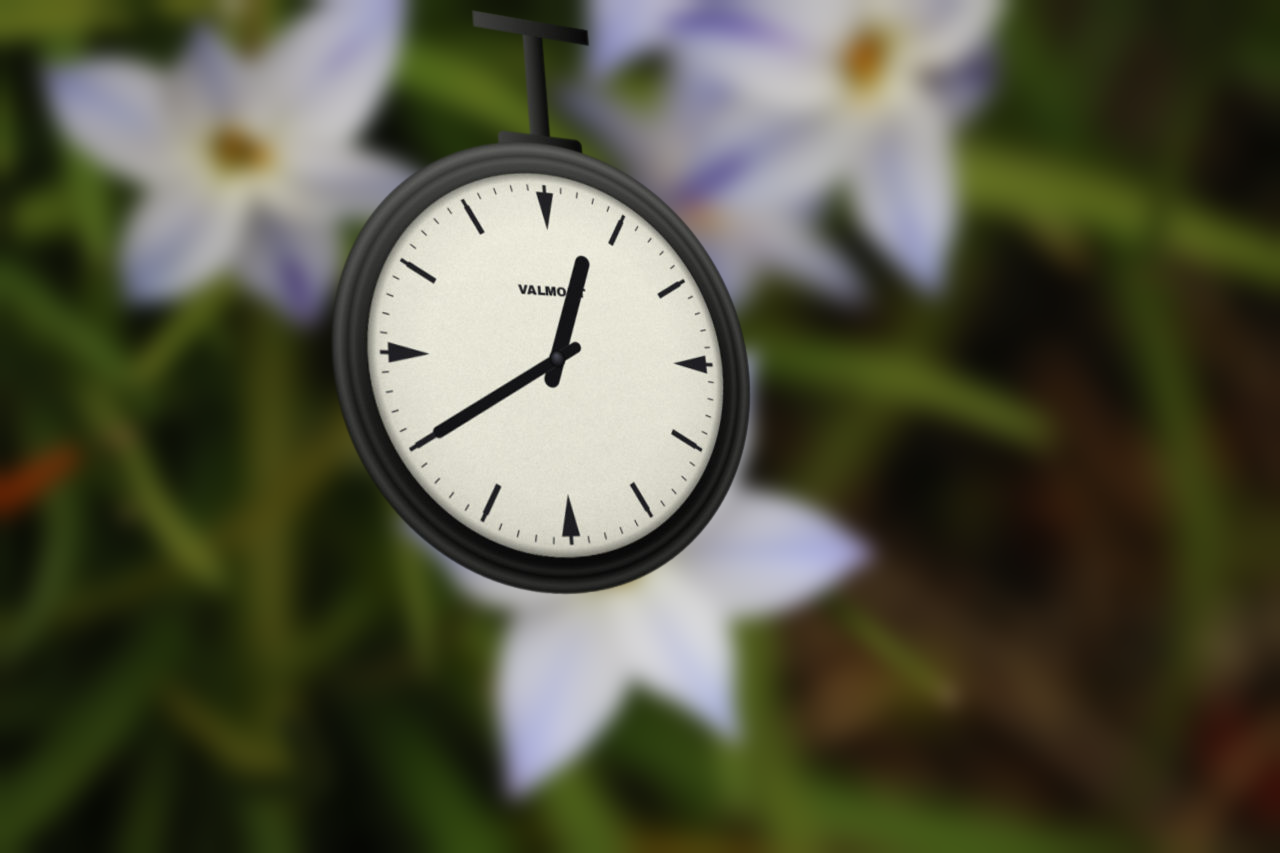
12:40
